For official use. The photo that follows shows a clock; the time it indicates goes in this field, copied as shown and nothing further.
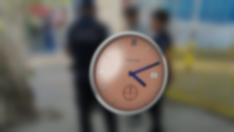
4:11
